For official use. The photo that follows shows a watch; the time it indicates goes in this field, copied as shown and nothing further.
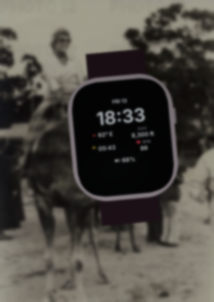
18:33
